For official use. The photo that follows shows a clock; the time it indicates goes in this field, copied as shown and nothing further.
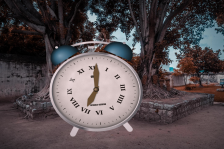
7:01
